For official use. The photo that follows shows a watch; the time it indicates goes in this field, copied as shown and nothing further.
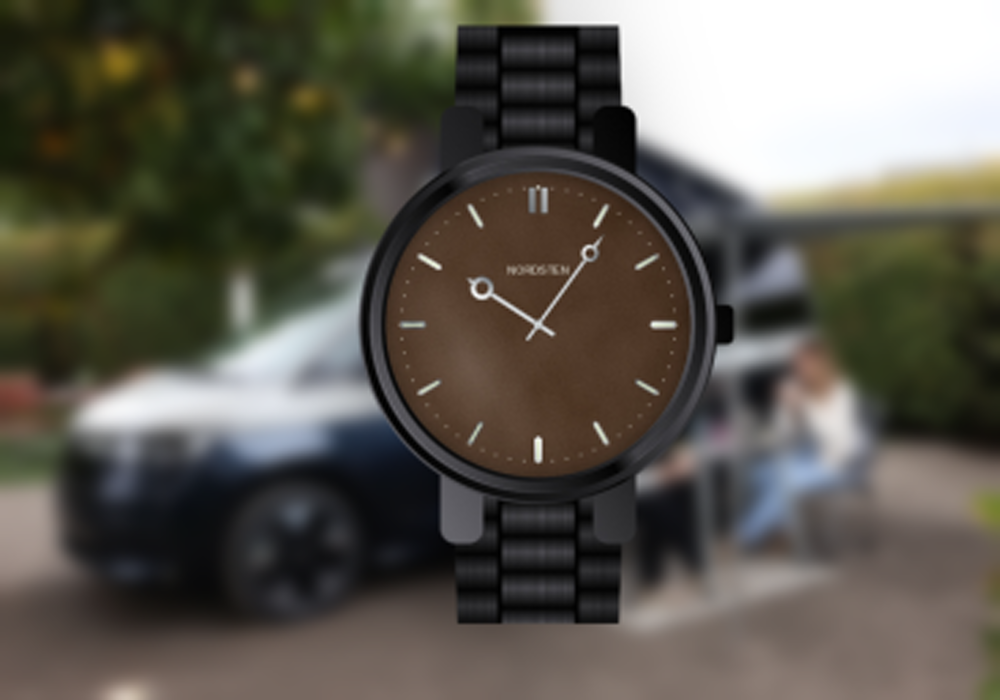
10:06
